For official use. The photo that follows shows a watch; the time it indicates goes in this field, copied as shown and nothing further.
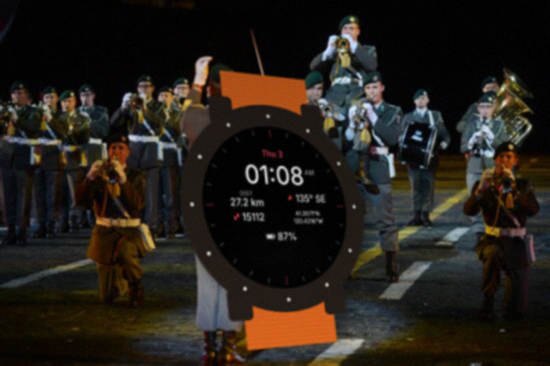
1:08
